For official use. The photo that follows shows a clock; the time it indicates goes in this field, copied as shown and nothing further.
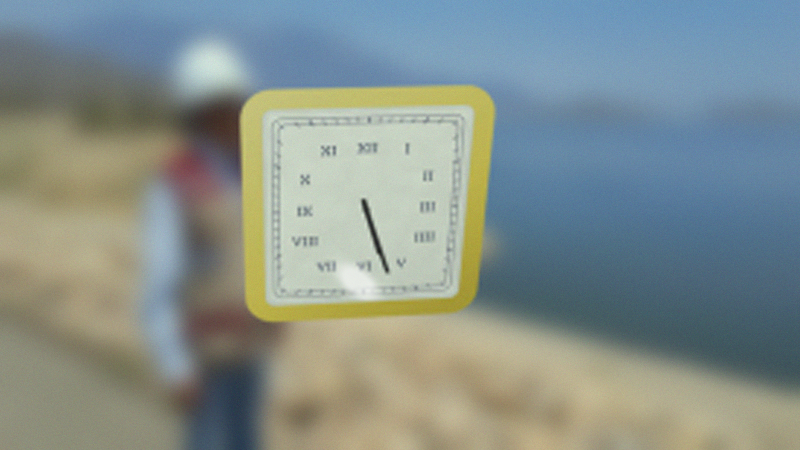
5:27
